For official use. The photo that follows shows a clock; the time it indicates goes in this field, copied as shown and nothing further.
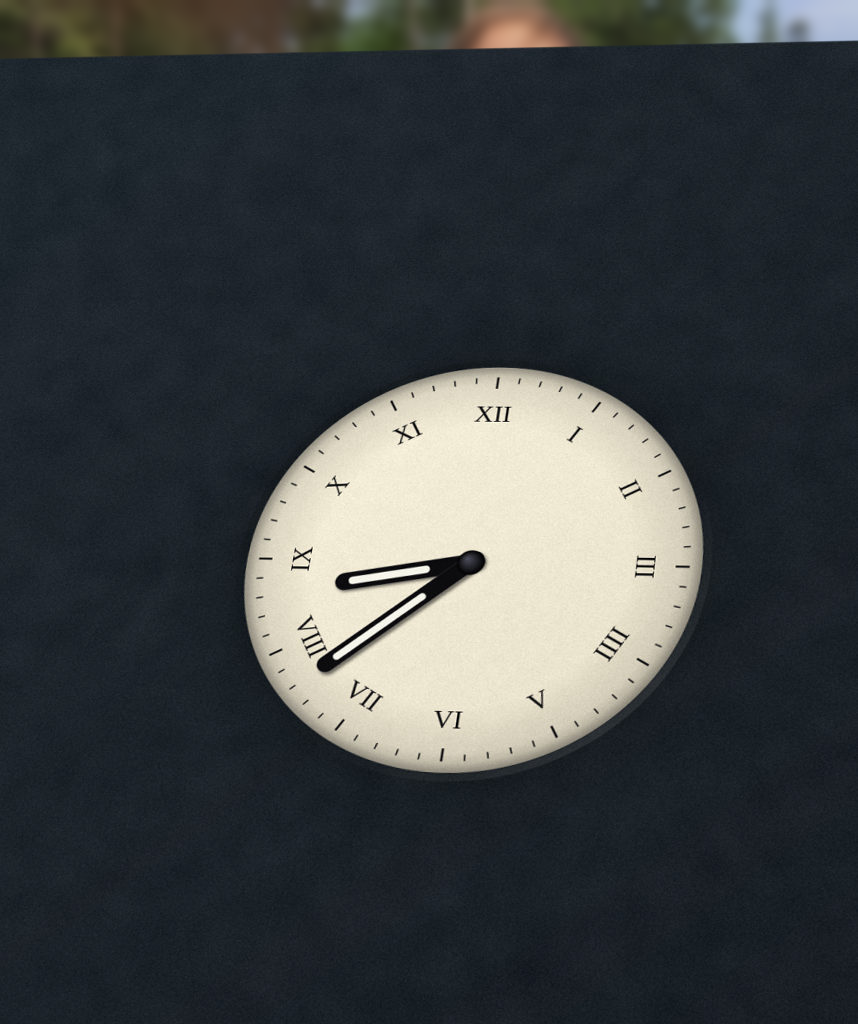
8:38
